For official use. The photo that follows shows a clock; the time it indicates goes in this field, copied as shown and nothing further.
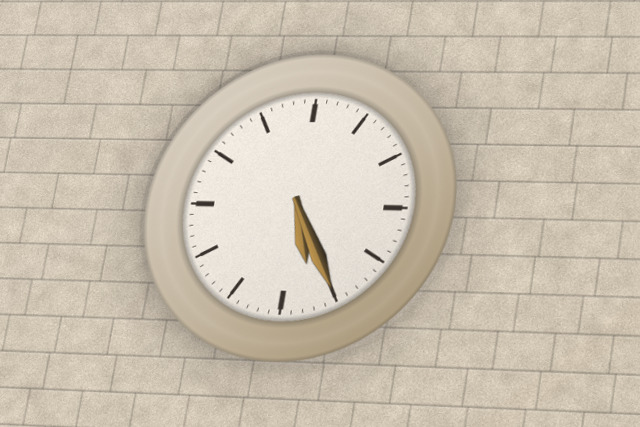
5:25
